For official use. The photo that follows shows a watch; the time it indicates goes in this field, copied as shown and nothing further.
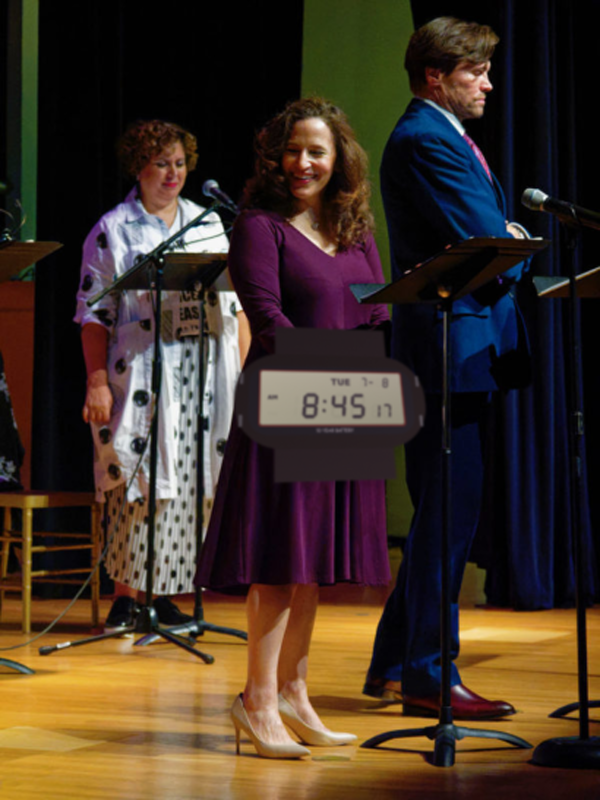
8:45:17
